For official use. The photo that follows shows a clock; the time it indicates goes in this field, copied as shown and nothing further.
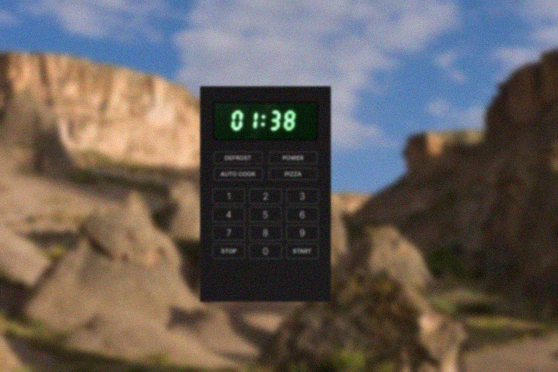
1:38
